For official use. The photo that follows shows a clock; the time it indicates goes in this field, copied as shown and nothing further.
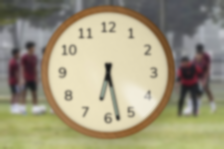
6:28
